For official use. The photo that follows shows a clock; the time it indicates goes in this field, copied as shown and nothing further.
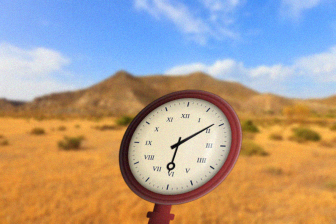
6:09
